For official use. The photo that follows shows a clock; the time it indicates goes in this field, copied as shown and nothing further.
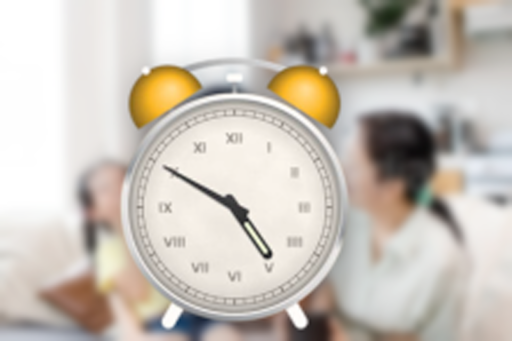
4:50
